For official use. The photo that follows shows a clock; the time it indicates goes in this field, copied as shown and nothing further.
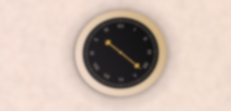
10:22
